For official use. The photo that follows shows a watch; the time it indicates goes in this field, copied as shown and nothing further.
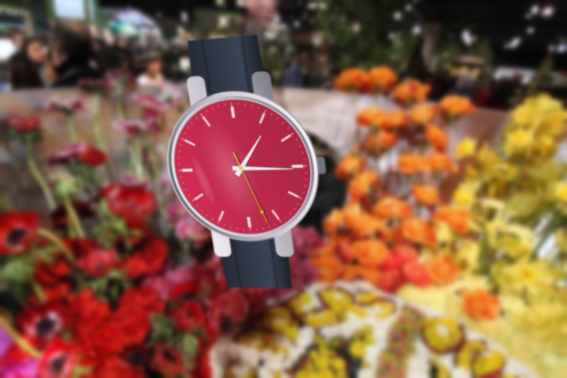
1:15:27
